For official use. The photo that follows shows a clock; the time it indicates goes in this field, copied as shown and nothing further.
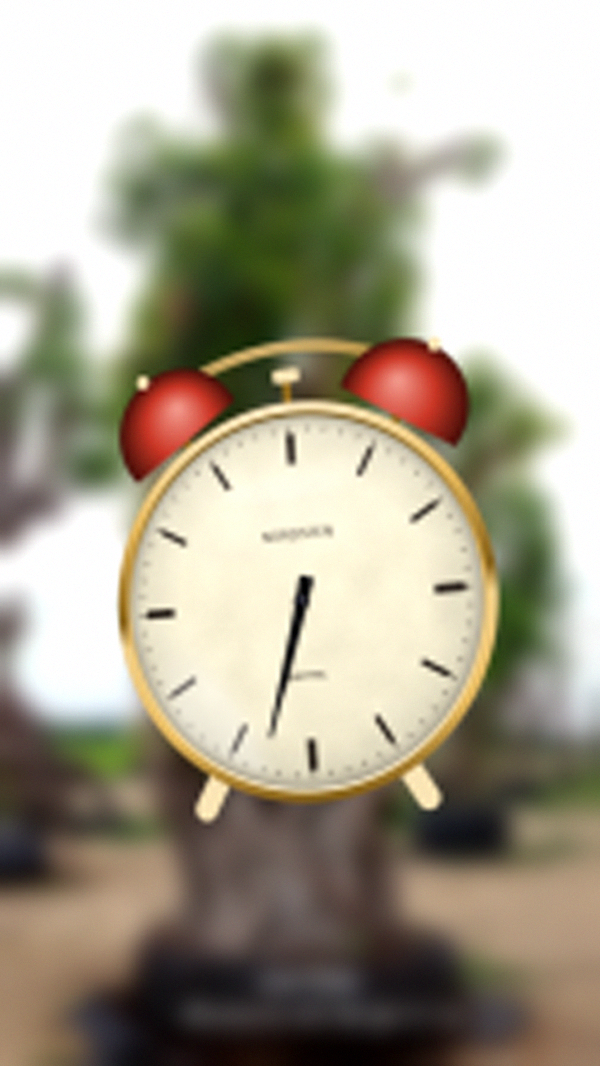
6:33
